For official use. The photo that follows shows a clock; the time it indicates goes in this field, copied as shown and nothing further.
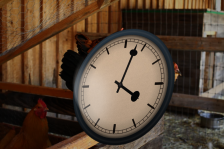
4:03
